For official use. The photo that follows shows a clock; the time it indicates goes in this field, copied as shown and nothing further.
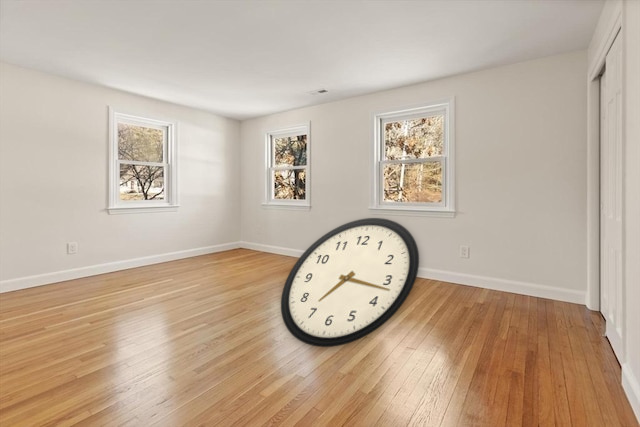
7:17
